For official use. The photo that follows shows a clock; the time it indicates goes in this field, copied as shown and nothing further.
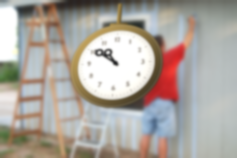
10:51
